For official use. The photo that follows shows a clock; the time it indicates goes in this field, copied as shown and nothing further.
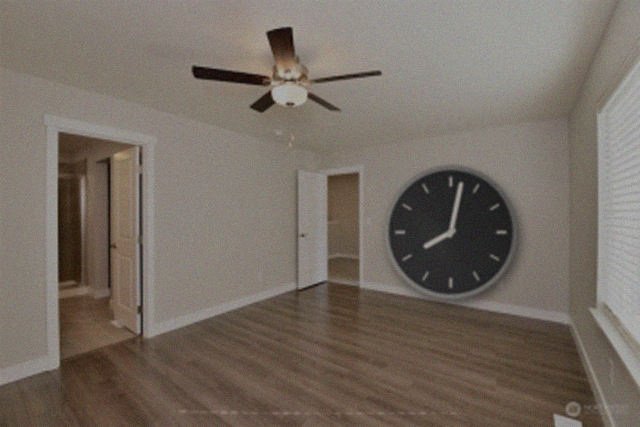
8:02
